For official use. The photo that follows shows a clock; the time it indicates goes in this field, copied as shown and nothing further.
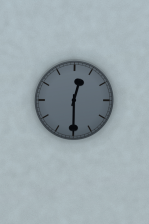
12:30
